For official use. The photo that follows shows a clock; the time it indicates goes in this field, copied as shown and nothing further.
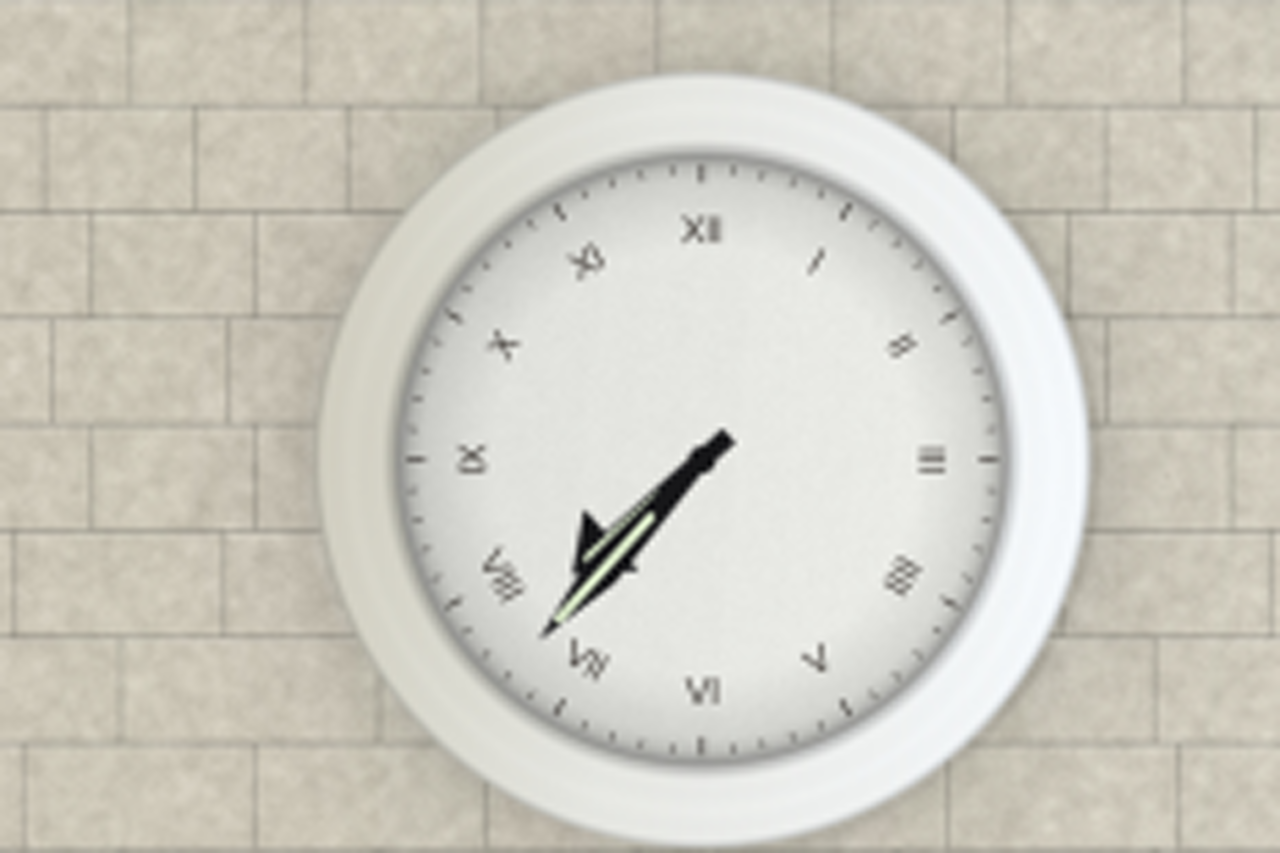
7:37
